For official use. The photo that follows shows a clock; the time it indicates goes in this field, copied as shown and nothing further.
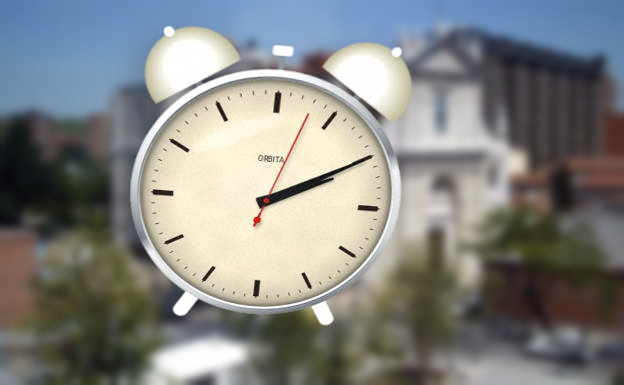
2:10:03
